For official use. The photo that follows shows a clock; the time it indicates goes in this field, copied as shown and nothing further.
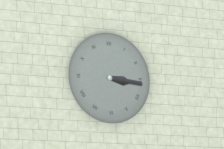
3:16
